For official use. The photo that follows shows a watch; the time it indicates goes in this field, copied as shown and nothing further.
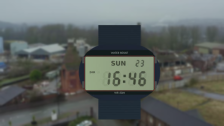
16:46
